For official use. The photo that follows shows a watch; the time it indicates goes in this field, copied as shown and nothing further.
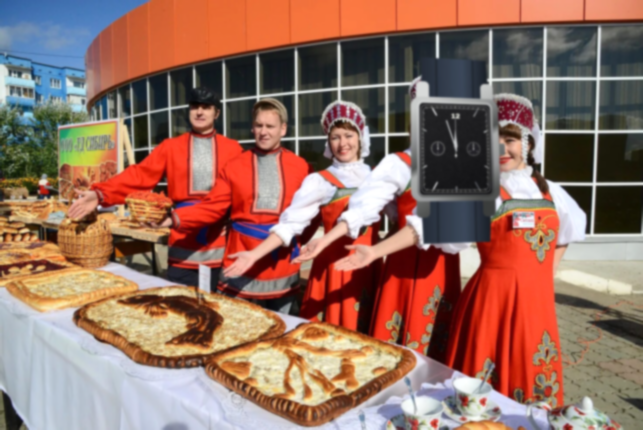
11:57
